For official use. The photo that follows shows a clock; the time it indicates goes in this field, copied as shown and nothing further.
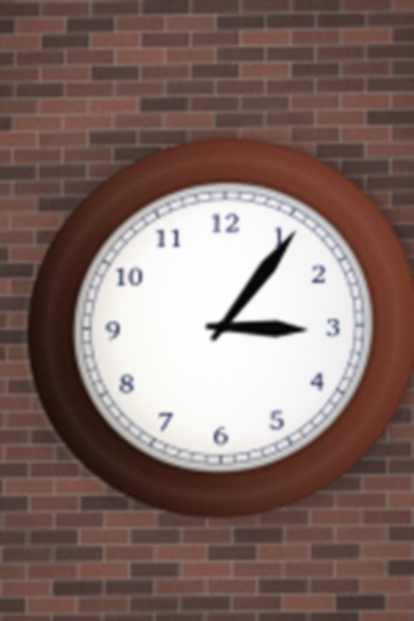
3:06
